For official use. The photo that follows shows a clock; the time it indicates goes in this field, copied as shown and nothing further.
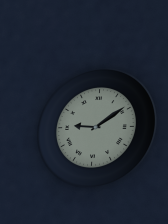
9:09
